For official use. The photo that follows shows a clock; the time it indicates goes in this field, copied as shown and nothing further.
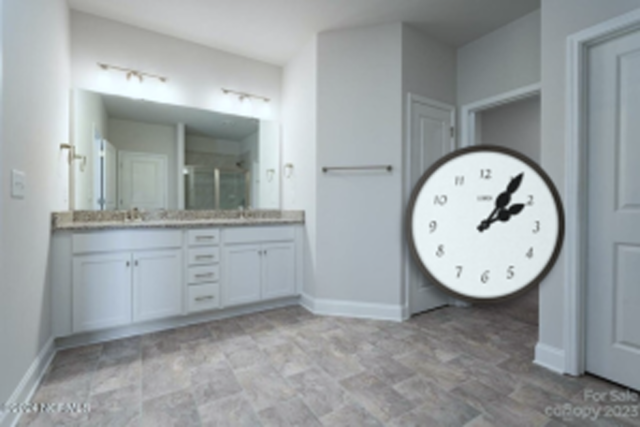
2:06
